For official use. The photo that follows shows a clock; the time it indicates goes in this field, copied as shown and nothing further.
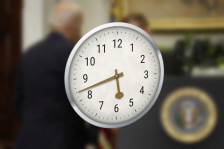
5:42
